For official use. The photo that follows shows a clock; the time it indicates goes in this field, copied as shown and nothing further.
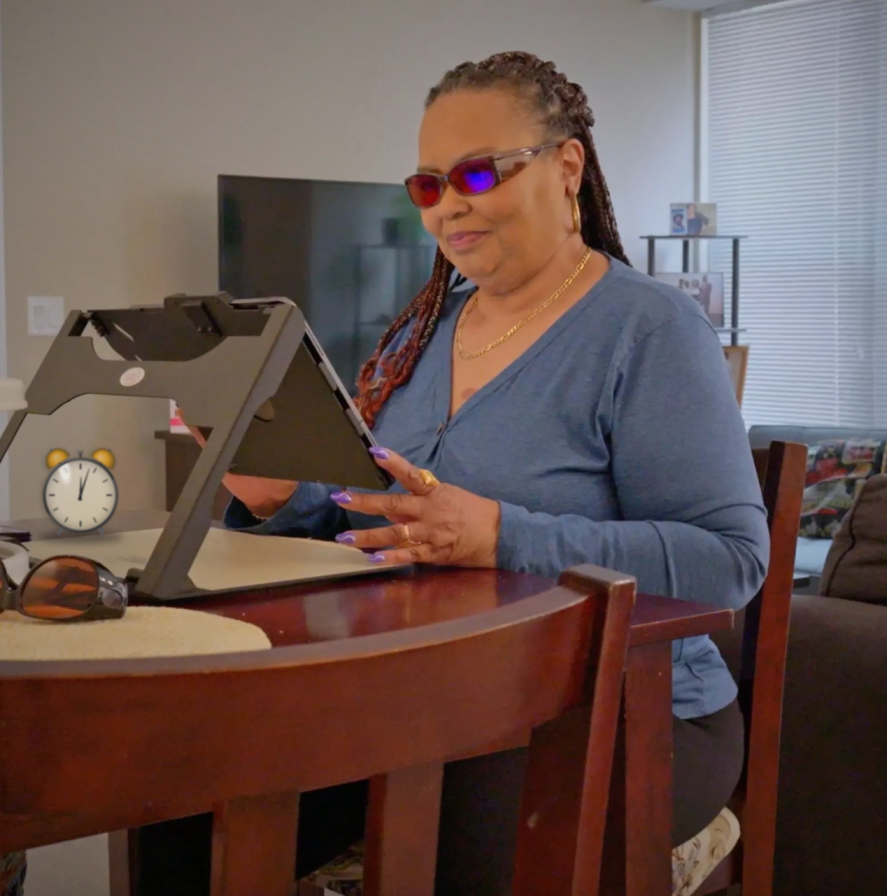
12:03
